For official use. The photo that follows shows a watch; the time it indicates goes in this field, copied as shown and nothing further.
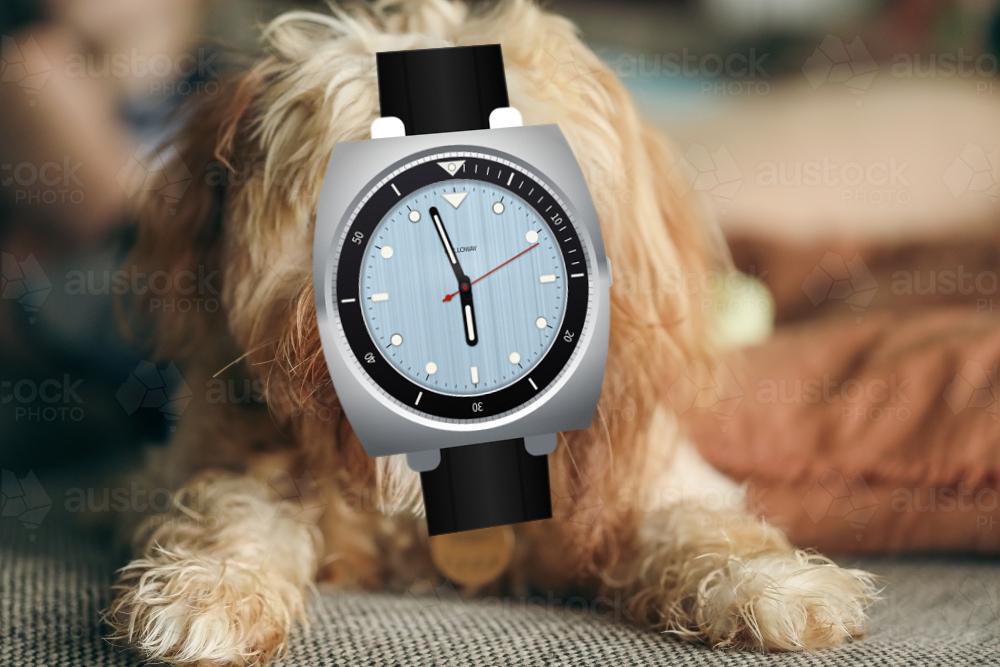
5:57:11
